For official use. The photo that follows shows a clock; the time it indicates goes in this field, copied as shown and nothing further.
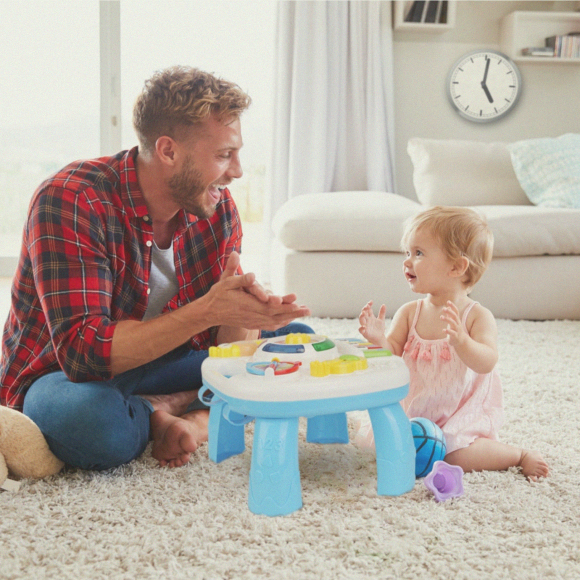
5:01
